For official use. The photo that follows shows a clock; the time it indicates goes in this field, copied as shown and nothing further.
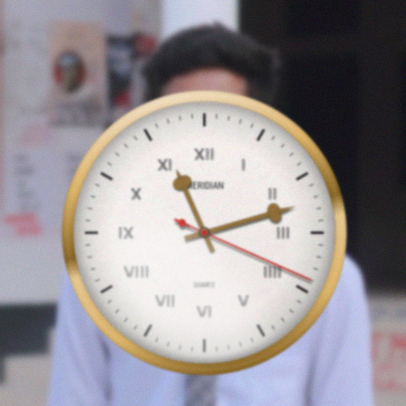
11:12:19
